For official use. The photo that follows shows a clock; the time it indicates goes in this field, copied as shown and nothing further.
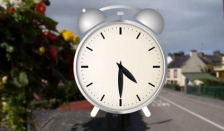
4:30
